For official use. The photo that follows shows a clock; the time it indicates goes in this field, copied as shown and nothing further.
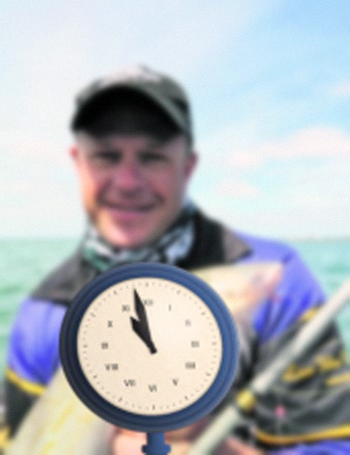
10:58
